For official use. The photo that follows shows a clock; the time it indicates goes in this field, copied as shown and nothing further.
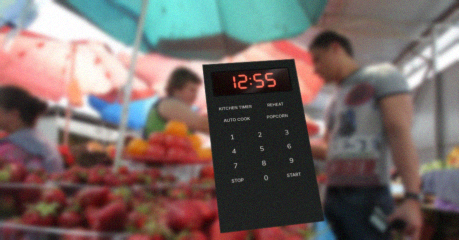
12:55
